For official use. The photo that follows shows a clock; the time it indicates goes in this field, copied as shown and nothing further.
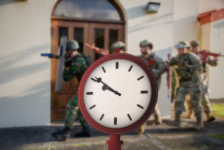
9:51
